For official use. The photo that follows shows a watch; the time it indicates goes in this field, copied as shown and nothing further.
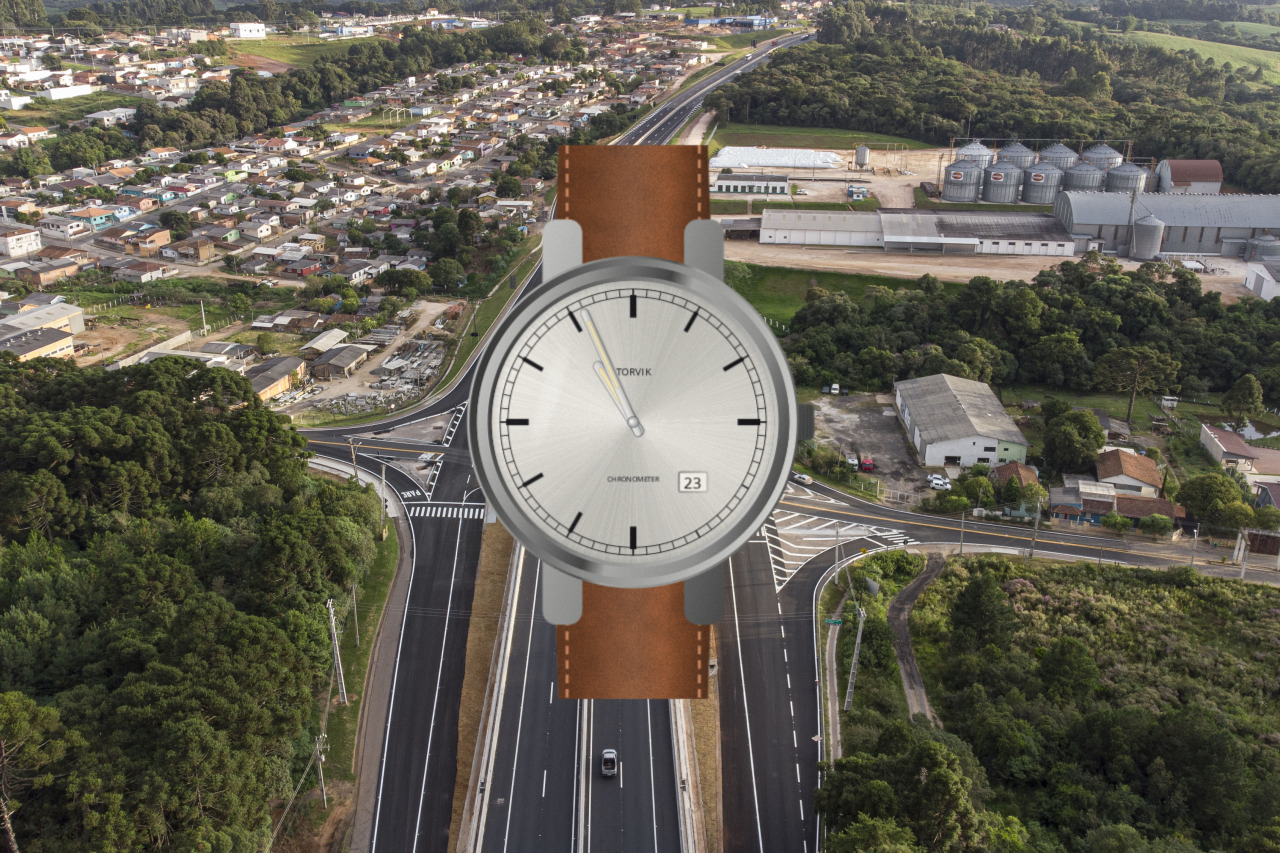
10:56
